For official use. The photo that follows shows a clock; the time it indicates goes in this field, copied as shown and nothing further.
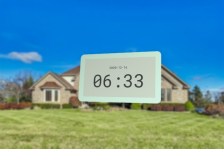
6:33
